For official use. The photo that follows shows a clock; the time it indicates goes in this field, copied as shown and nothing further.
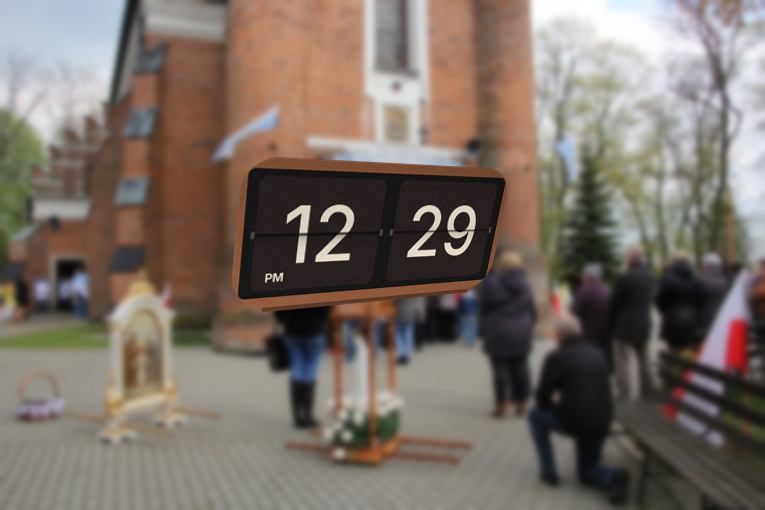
12:29
